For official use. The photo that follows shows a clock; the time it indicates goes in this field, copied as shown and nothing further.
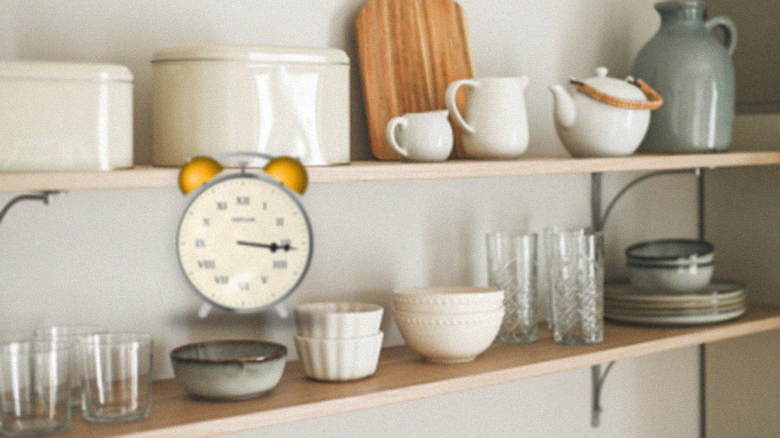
3:16
